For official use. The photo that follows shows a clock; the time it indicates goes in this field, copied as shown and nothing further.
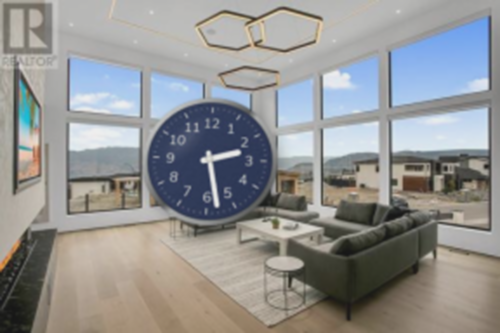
2:28
